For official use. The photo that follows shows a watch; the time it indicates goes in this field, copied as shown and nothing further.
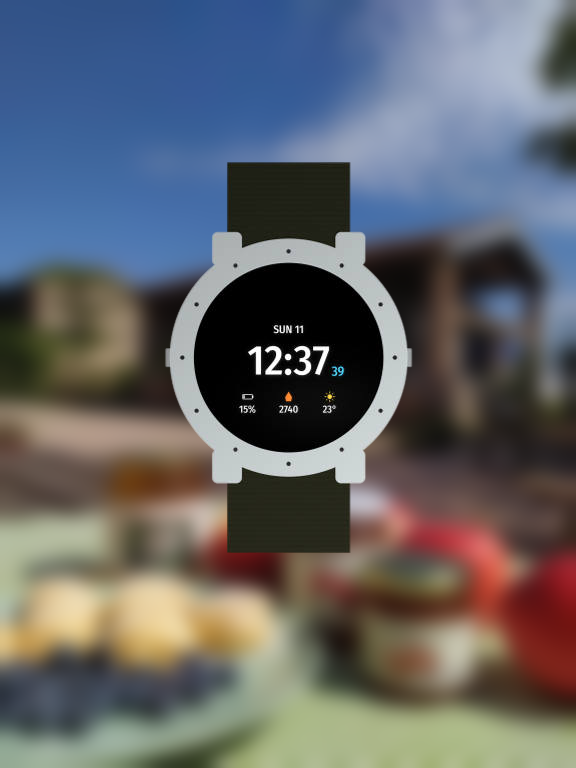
12:37:39
